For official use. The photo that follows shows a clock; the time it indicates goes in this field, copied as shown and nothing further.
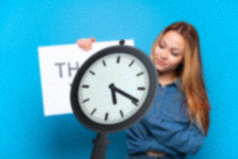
5:19
